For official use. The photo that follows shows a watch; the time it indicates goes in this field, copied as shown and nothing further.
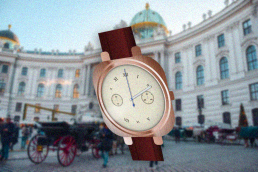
2:11
